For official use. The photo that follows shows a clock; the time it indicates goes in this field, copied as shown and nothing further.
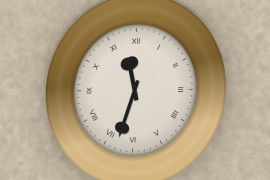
11:33
